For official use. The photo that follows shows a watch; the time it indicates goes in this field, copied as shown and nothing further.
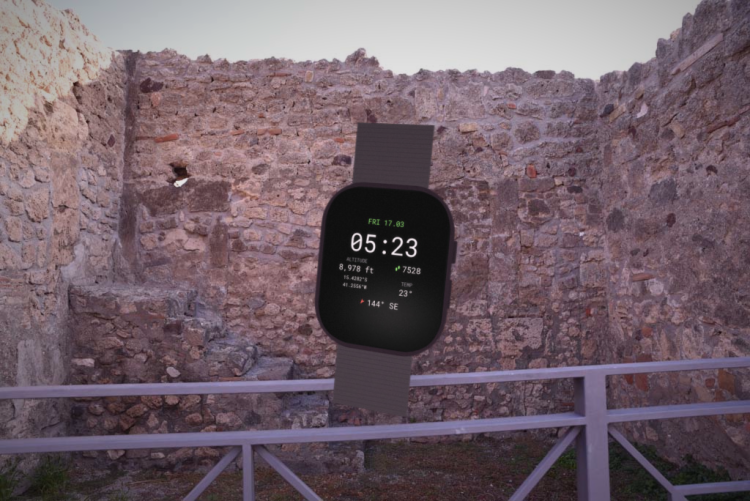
5:23
